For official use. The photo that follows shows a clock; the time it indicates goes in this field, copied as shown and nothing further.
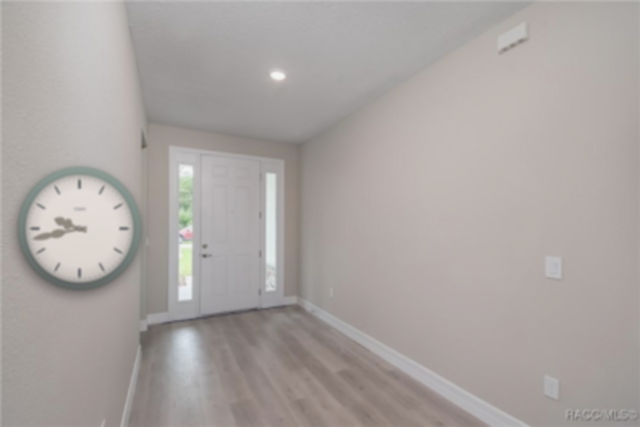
9:43
